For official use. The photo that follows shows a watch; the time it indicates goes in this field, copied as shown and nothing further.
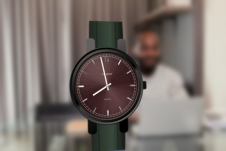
7:58
